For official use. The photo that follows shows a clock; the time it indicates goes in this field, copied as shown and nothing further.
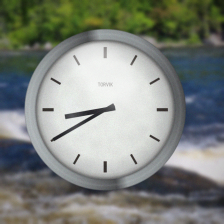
8:40
